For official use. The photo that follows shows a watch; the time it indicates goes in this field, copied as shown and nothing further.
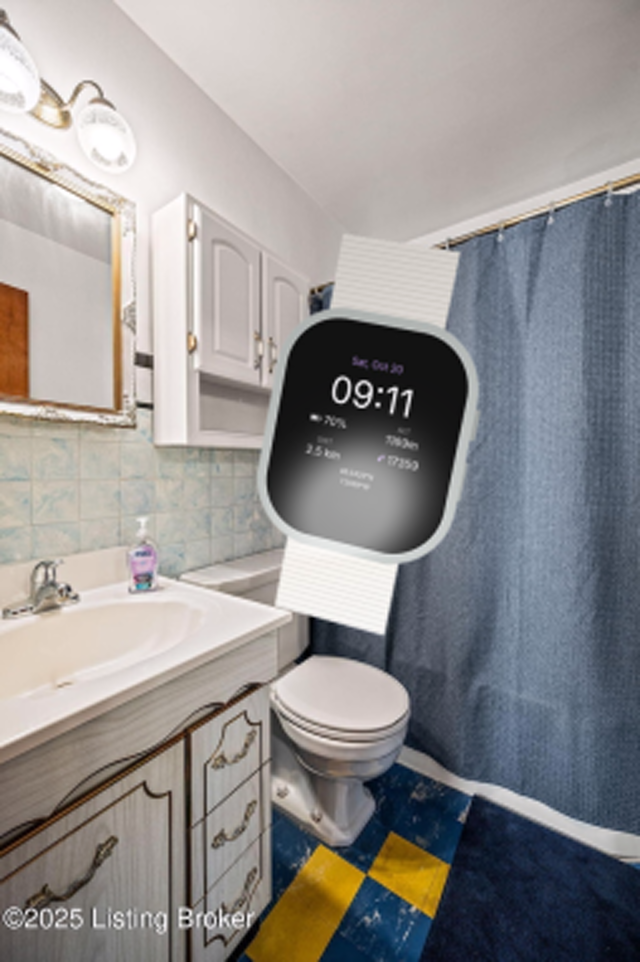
9:11
